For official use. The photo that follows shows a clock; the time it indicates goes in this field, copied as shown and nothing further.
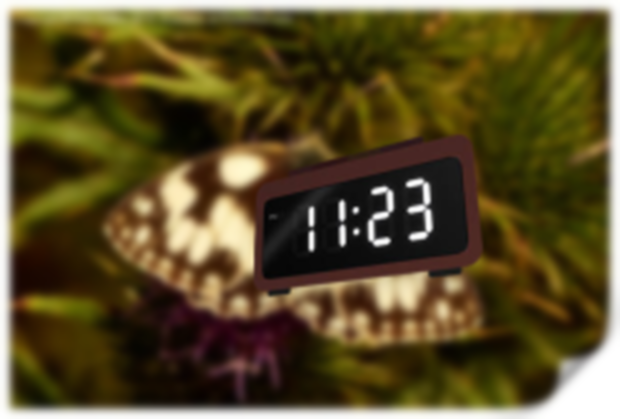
11:23
